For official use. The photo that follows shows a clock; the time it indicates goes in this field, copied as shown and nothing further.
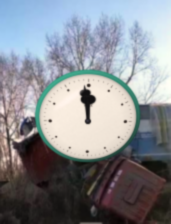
11:59
